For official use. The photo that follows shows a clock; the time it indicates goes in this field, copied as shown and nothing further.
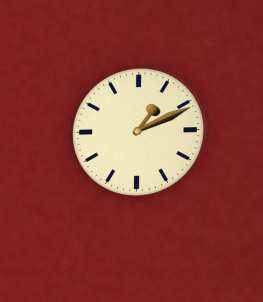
1:11
